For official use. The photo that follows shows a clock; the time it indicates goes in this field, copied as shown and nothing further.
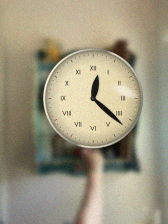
12:22
